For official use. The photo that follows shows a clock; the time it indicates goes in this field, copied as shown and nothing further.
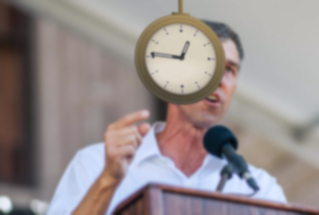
12:46
